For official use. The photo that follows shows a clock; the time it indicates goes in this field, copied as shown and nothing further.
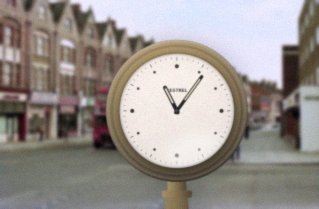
11:06
